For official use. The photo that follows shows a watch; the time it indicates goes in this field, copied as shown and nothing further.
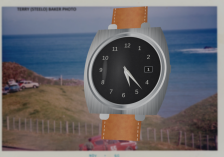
5:23
